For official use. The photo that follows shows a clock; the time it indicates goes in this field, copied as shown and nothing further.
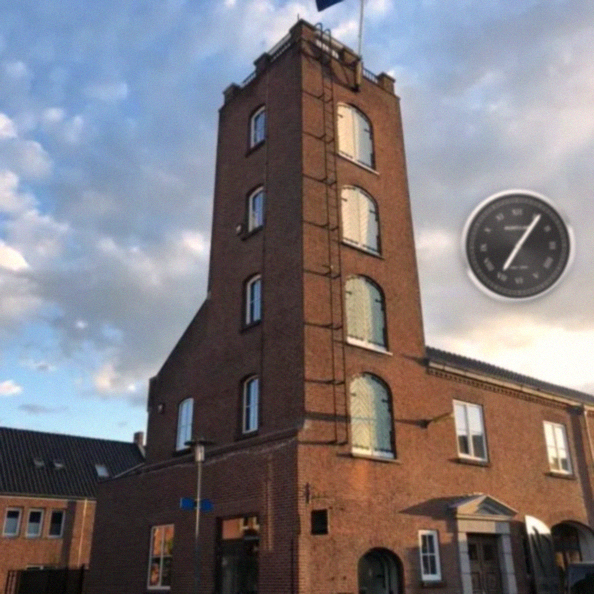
7:06
